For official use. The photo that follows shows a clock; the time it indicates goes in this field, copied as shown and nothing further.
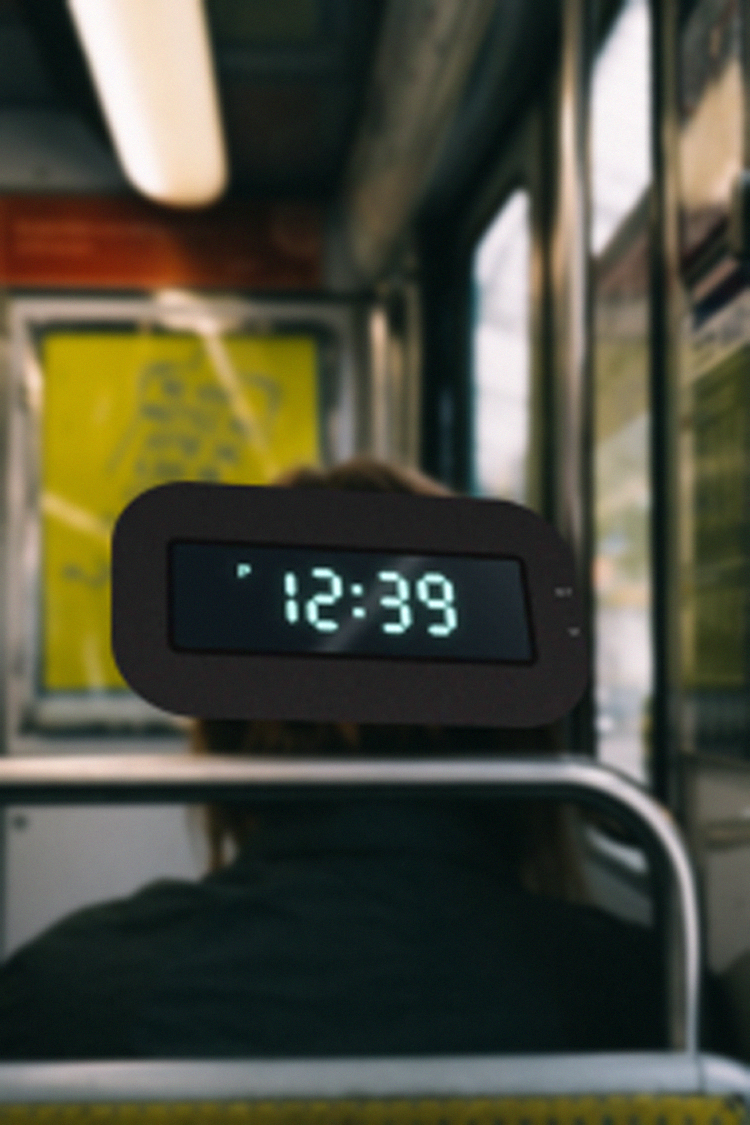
12:39
